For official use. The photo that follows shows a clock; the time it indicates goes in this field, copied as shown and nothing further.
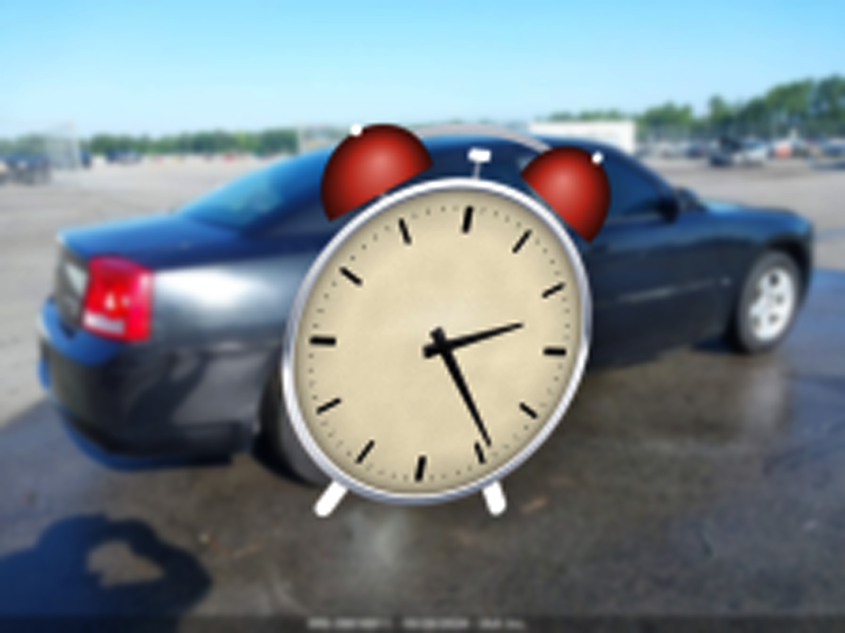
2:24
